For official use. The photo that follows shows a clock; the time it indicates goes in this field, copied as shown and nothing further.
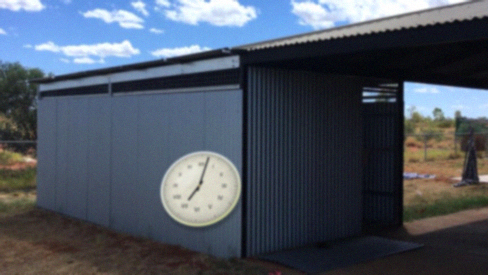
7:02
